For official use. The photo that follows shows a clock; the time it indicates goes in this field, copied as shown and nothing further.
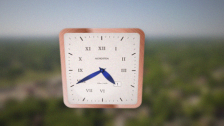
4:40
